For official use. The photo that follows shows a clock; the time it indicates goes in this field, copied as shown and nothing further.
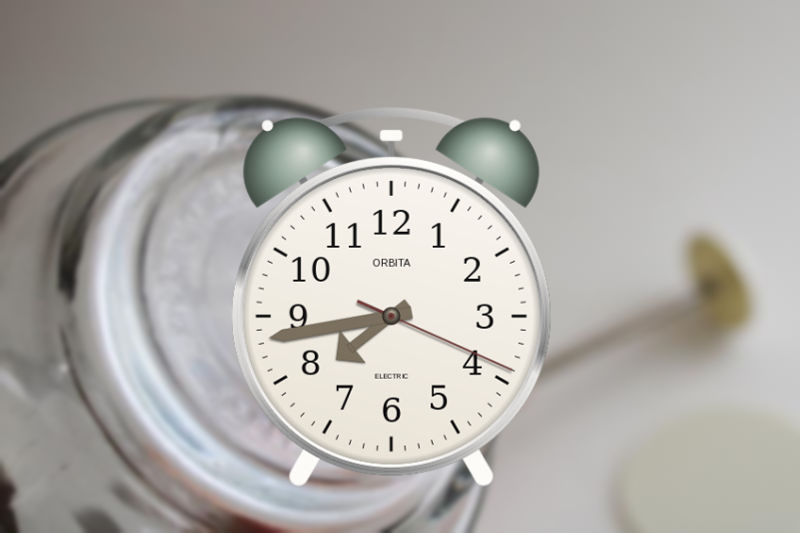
7:43:19
